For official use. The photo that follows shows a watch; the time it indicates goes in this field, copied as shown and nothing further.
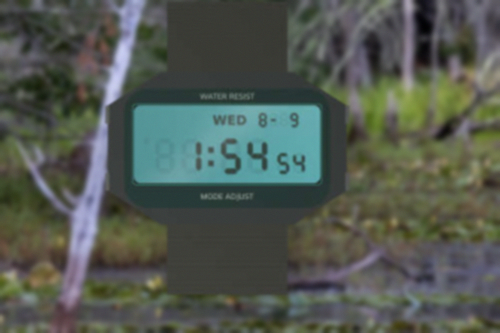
1:54:54
